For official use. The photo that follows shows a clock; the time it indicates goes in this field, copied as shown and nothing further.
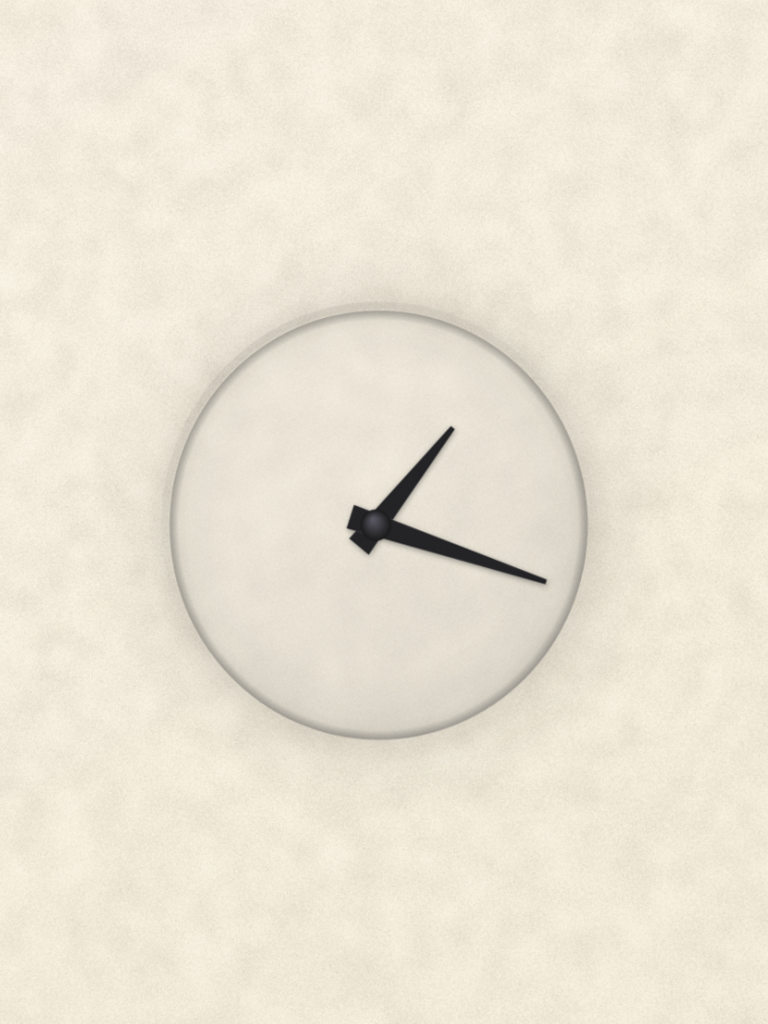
1:18
